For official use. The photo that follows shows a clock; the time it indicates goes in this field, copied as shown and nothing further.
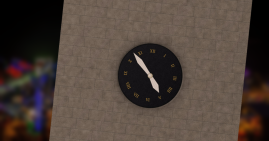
4:53
